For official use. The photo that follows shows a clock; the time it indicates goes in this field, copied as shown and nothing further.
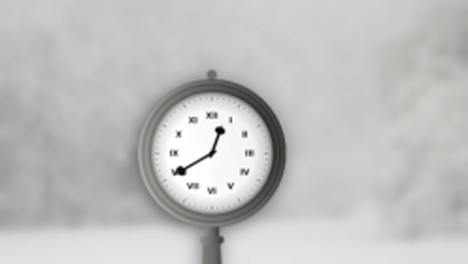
12:40
